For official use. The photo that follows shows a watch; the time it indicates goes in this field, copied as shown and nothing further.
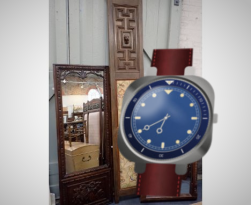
6:40
